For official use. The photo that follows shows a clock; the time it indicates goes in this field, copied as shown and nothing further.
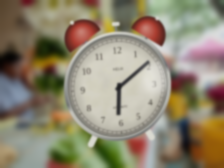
6:09
